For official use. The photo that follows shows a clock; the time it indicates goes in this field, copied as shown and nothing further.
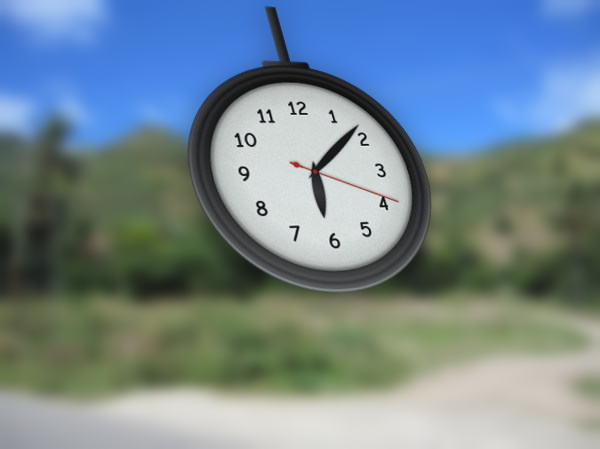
6:08:19
